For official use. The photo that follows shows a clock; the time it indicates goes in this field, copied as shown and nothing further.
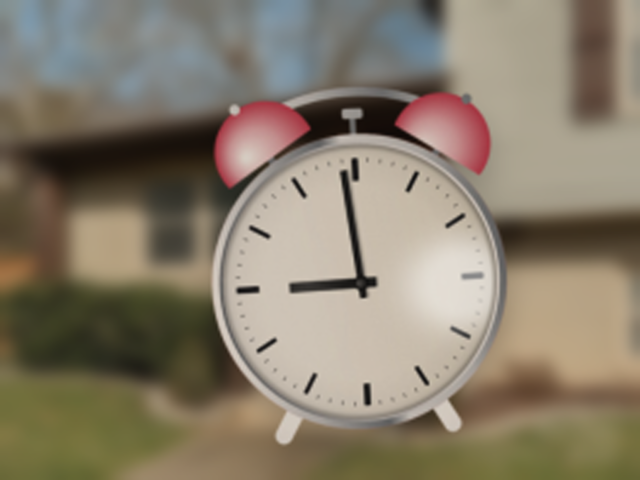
8:59
